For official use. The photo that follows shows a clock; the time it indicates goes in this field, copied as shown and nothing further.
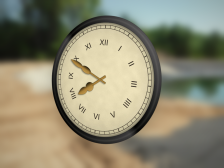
7:49
